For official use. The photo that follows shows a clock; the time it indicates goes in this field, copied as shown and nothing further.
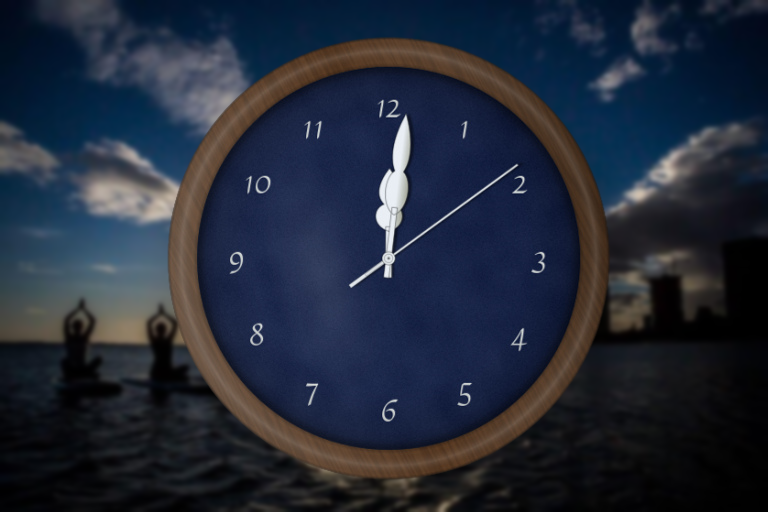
12:01:09
